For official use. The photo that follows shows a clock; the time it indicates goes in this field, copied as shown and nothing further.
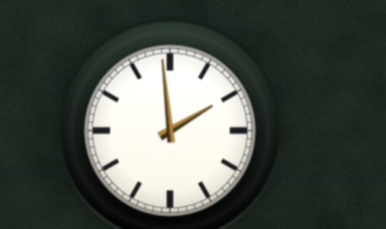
1:59
